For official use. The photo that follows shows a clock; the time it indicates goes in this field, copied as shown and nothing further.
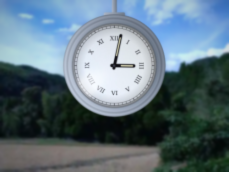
3:02
